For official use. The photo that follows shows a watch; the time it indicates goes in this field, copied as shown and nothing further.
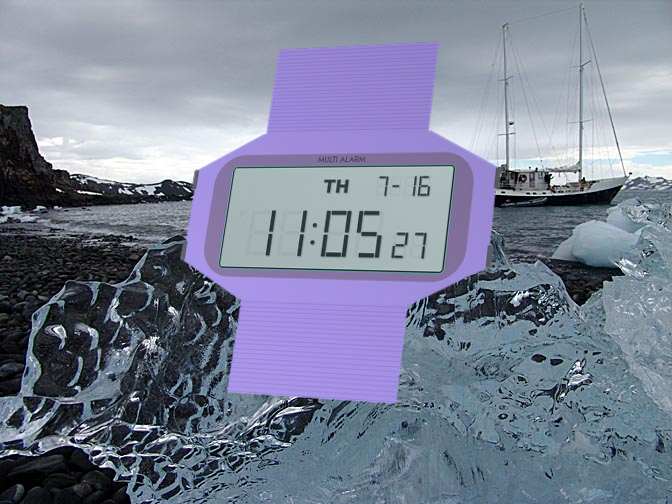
11:05:27
